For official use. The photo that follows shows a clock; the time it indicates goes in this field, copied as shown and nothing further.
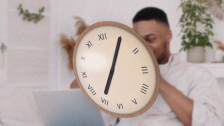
7:05
